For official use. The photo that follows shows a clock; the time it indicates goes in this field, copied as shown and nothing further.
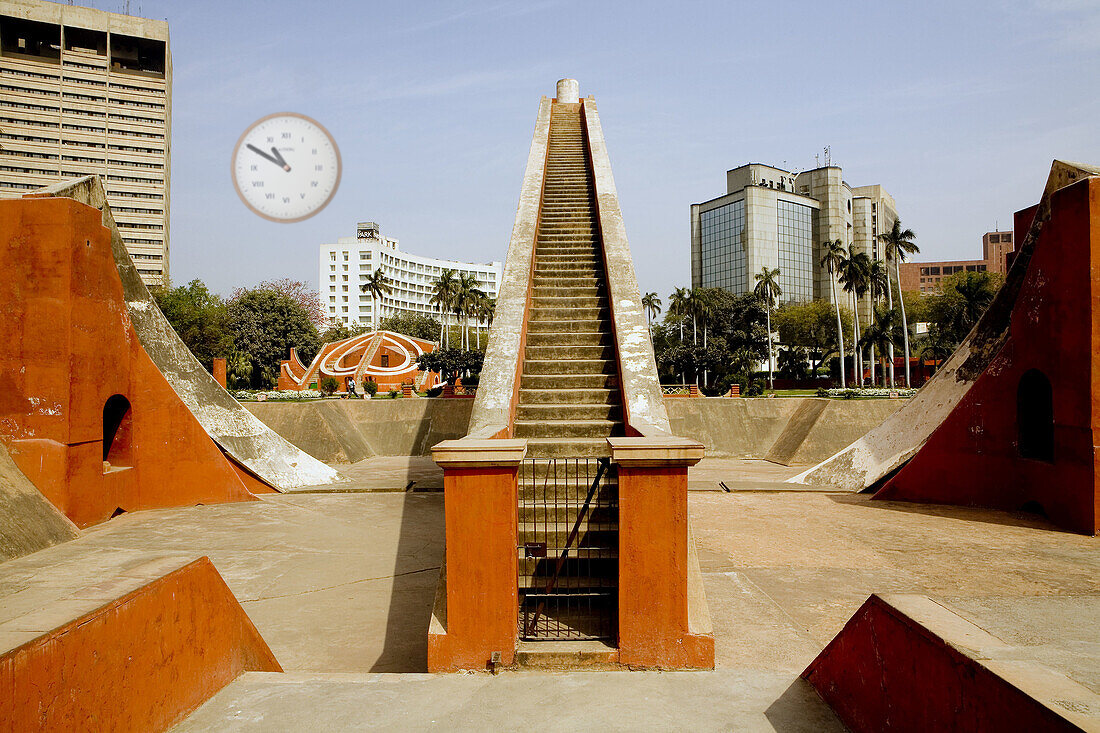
10:50
